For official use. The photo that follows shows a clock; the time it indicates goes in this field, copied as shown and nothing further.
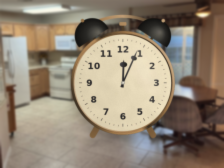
12:04
